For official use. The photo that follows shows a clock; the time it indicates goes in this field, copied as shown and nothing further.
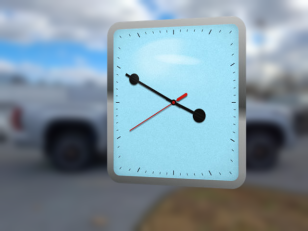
3:49:40
